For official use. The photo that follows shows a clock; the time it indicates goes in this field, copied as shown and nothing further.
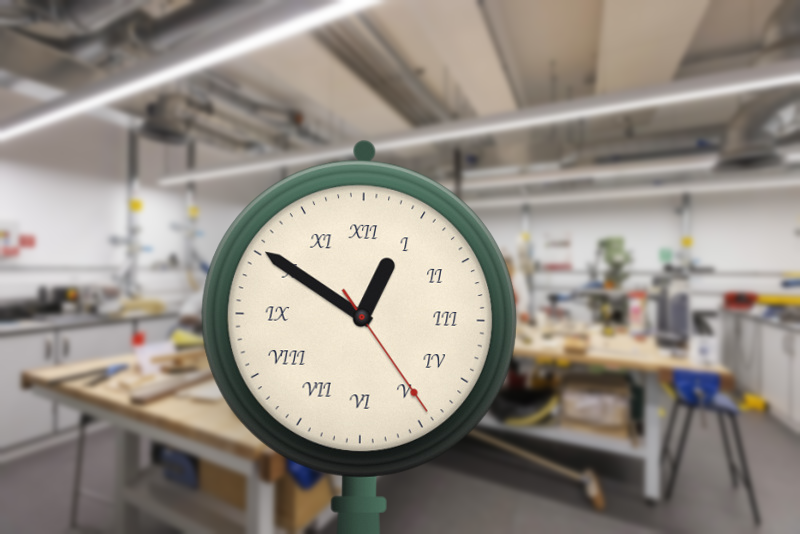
12:50:24
